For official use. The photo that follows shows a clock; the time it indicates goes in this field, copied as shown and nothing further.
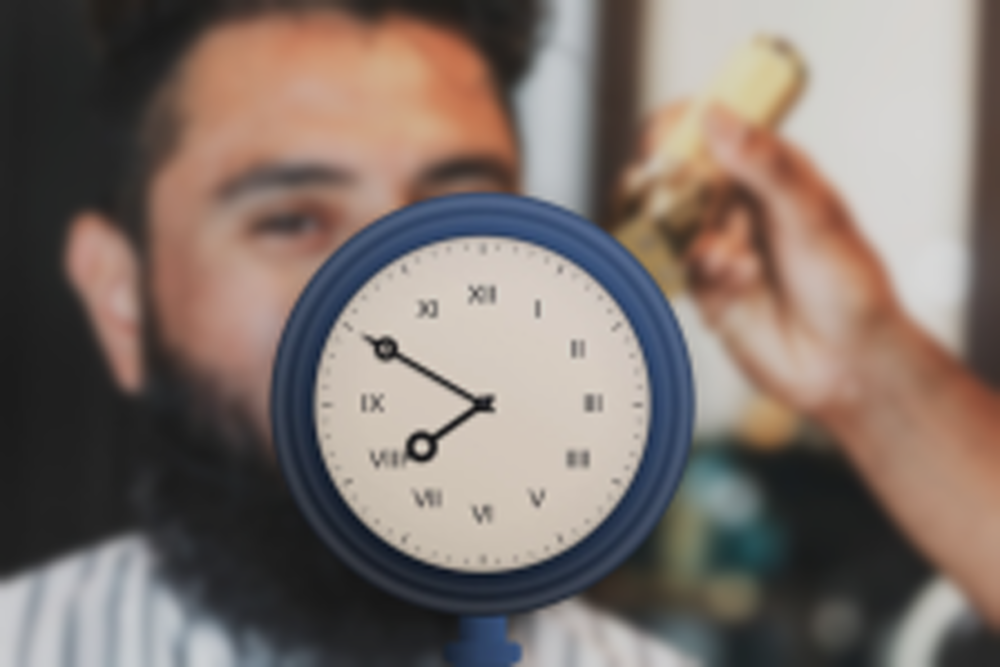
7:50
